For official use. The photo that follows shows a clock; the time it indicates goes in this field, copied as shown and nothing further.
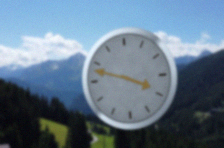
3:48
